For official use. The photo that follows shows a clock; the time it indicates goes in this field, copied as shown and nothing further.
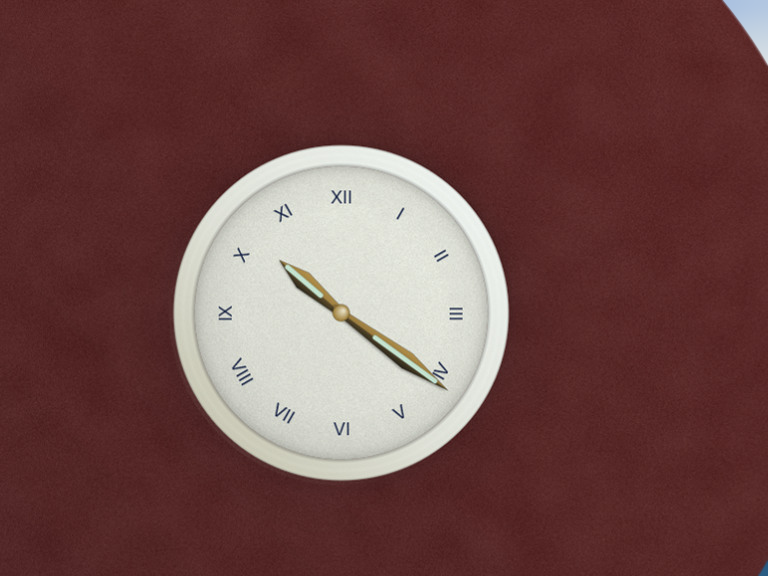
10:21
